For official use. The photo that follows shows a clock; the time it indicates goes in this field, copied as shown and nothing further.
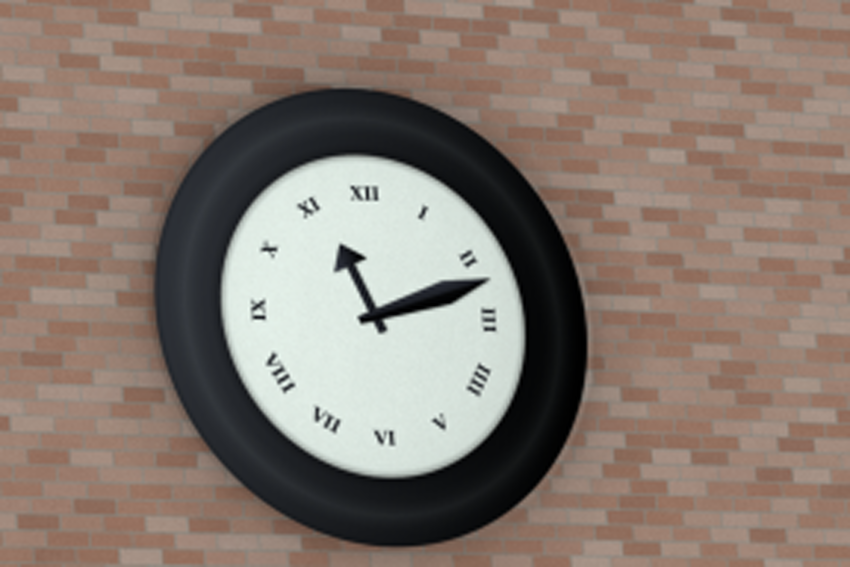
11:12
